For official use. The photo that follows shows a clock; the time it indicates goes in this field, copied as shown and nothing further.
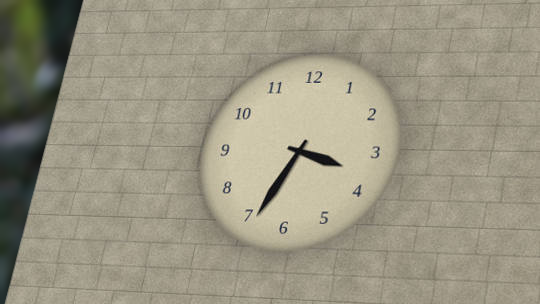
3:34
